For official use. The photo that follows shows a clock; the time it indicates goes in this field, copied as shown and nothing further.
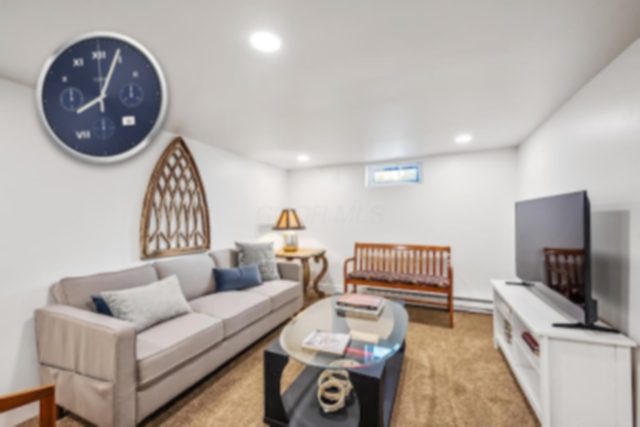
8:04
